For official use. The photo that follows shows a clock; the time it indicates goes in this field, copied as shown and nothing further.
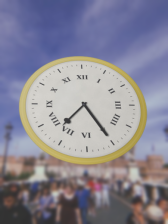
7:25
